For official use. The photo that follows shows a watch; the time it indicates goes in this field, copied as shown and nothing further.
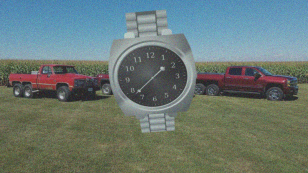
1:38
